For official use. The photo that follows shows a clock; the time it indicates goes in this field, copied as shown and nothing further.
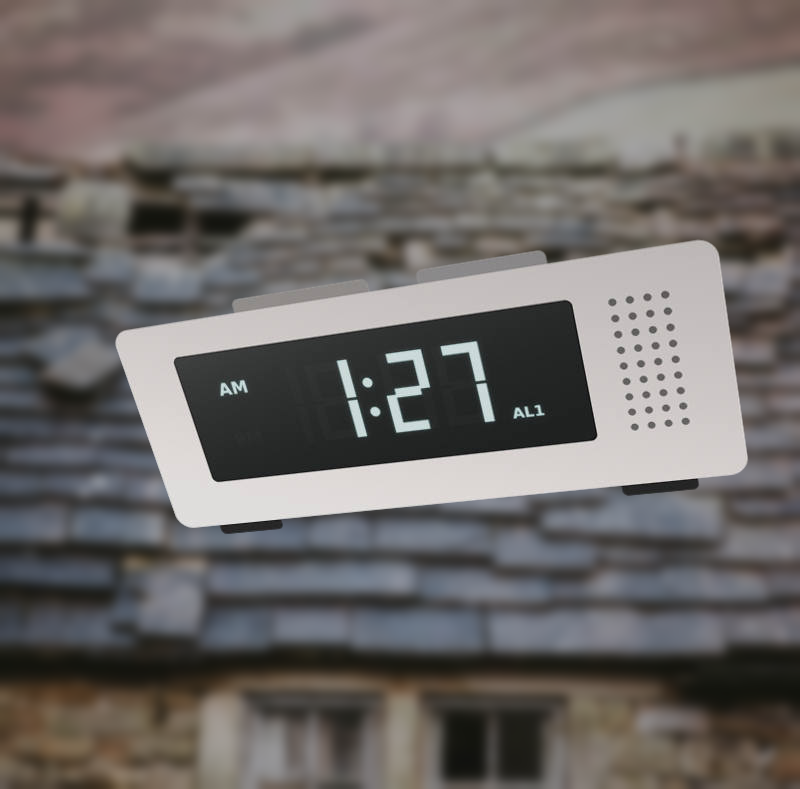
1:27
